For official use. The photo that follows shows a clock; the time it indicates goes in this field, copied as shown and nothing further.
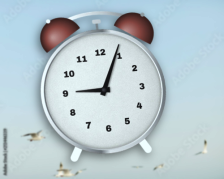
9:04
